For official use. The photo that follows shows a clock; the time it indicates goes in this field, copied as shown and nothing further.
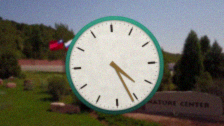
4:26
